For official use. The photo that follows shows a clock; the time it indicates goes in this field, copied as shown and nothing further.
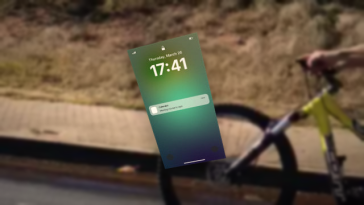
17:41
